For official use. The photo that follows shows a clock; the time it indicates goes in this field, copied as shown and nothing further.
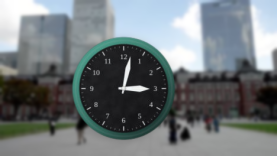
3:02
